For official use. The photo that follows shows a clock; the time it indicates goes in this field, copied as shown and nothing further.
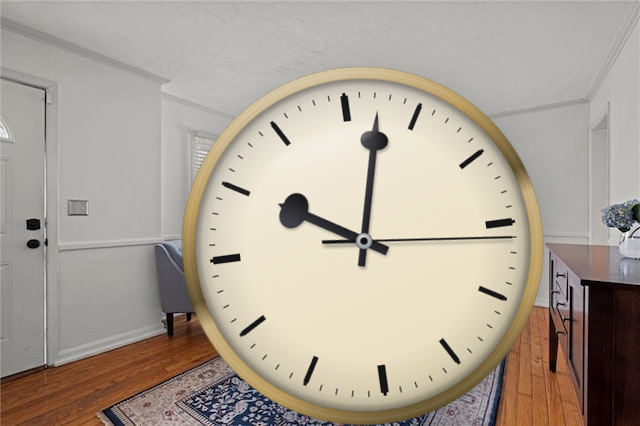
10:02:16
